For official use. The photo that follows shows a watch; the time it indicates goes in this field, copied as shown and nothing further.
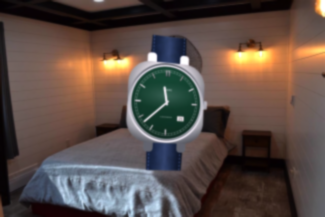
11:38
